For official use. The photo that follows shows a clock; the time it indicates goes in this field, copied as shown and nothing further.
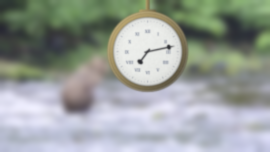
7:13
